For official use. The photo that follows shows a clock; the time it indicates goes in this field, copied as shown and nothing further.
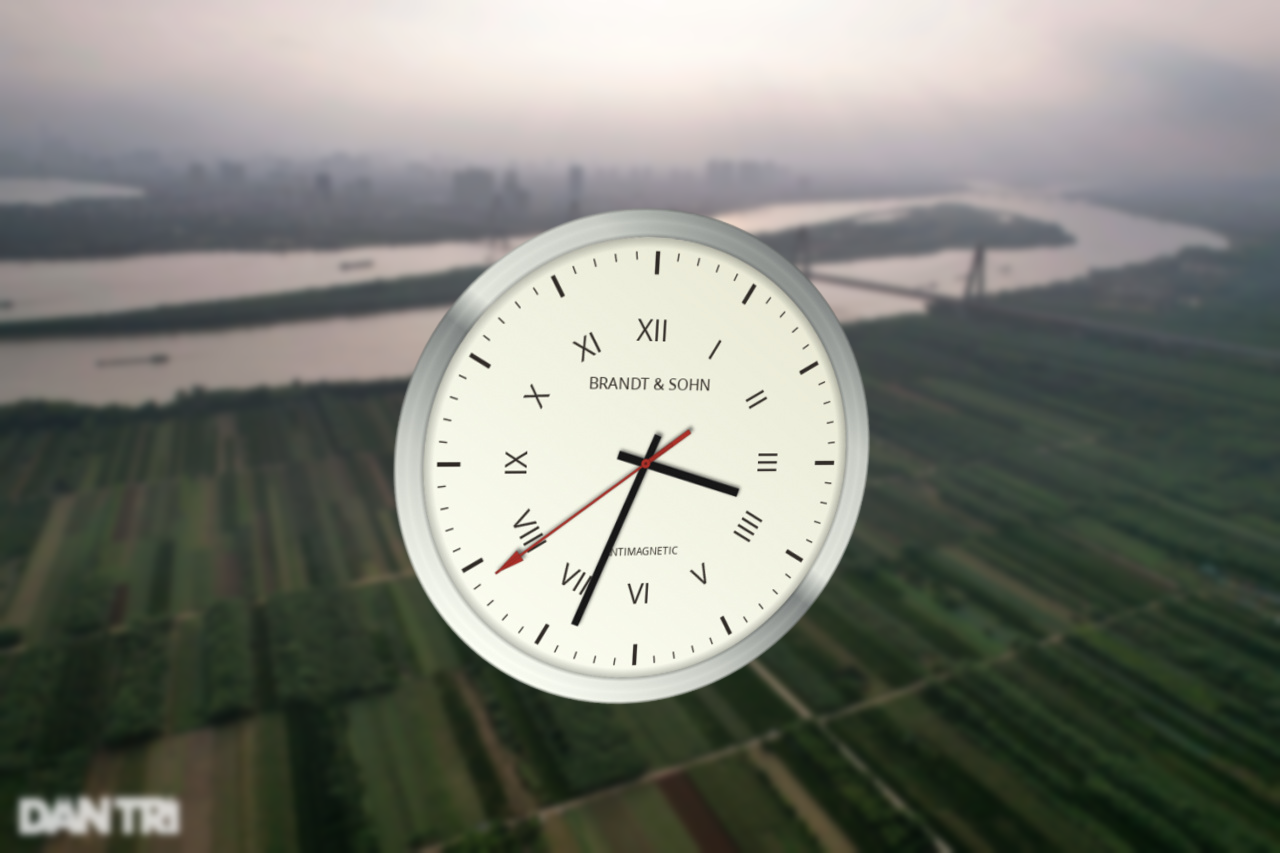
3:33:39
